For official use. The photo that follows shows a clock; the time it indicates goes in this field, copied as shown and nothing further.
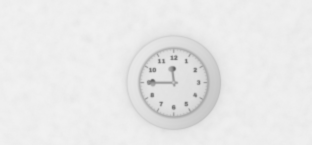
11:45
